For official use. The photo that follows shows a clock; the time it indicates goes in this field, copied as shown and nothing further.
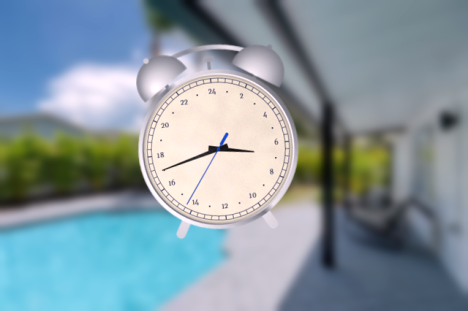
6:42:36
